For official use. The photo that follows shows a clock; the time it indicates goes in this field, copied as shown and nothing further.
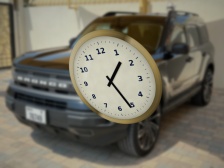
1:26
